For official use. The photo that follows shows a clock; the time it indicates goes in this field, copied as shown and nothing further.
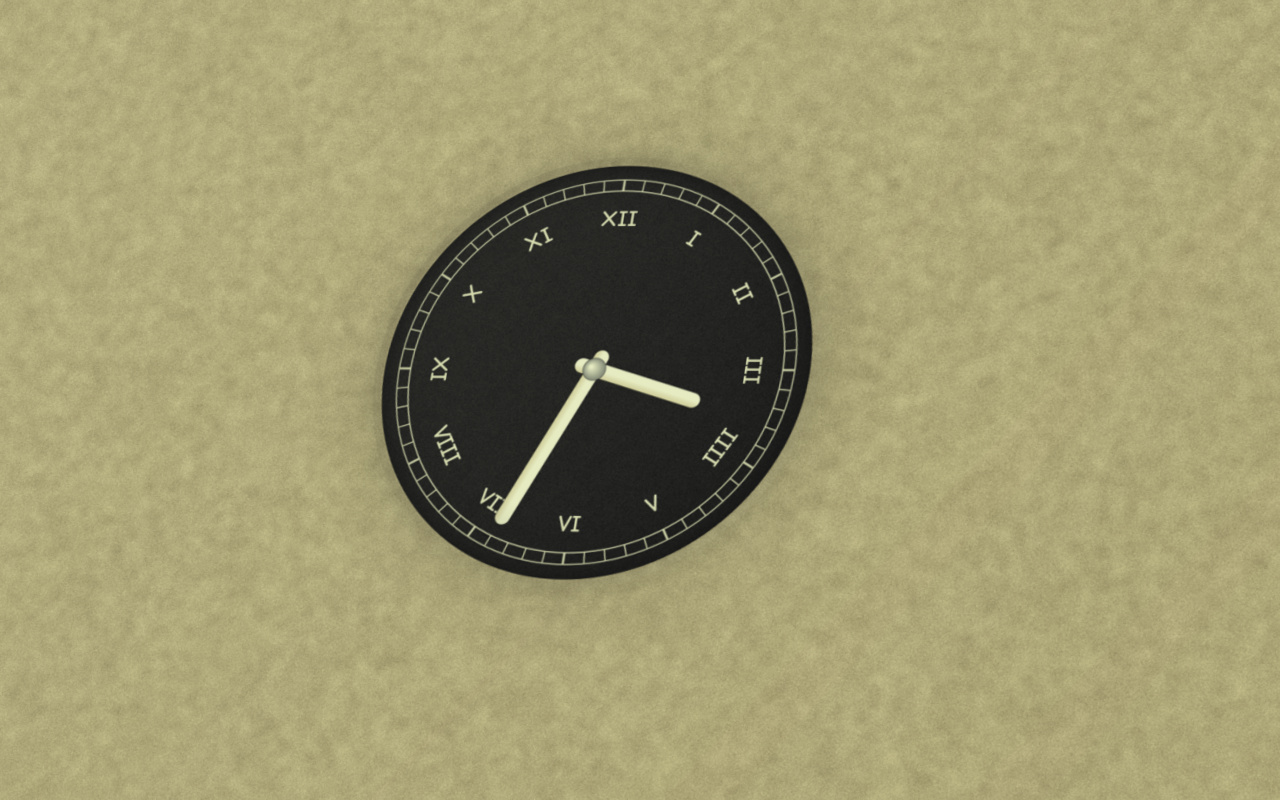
3:34
